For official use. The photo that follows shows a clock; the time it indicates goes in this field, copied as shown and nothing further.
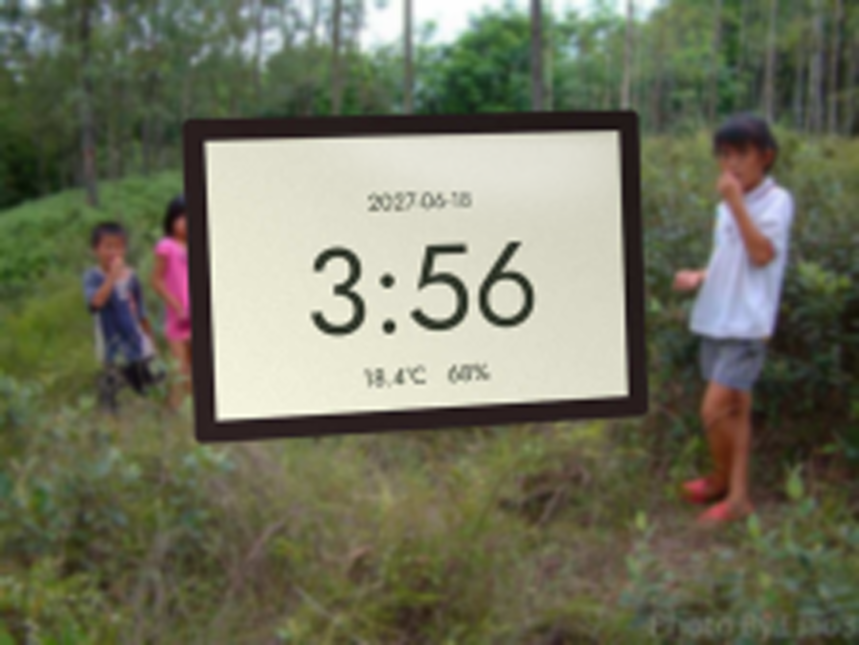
3:56
